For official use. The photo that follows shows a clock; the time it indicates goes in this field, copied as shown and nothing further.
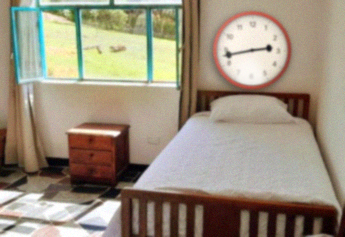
2:43
